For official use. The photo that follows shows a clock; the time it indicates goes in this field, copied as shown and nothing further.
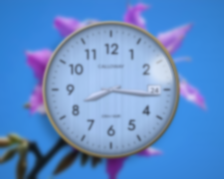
8:16
